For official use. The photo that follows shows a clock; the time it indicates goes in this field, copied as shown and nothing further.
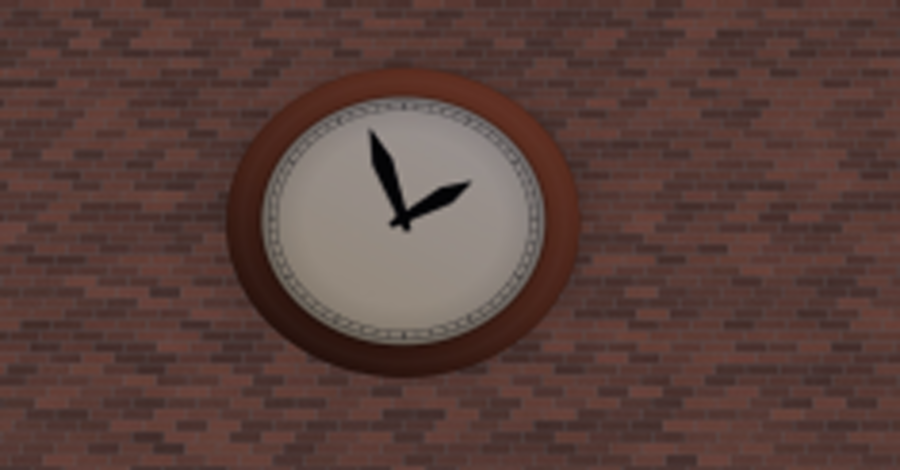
1:57
